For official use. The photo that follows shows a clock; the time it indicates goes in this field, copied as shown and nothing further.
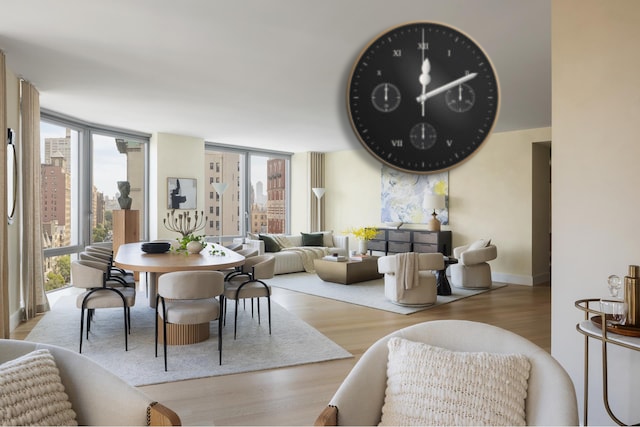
12:11
